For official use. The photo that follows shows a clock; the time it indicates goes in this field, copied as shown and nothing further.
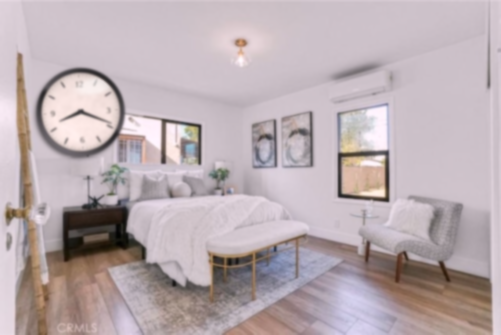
8:19
